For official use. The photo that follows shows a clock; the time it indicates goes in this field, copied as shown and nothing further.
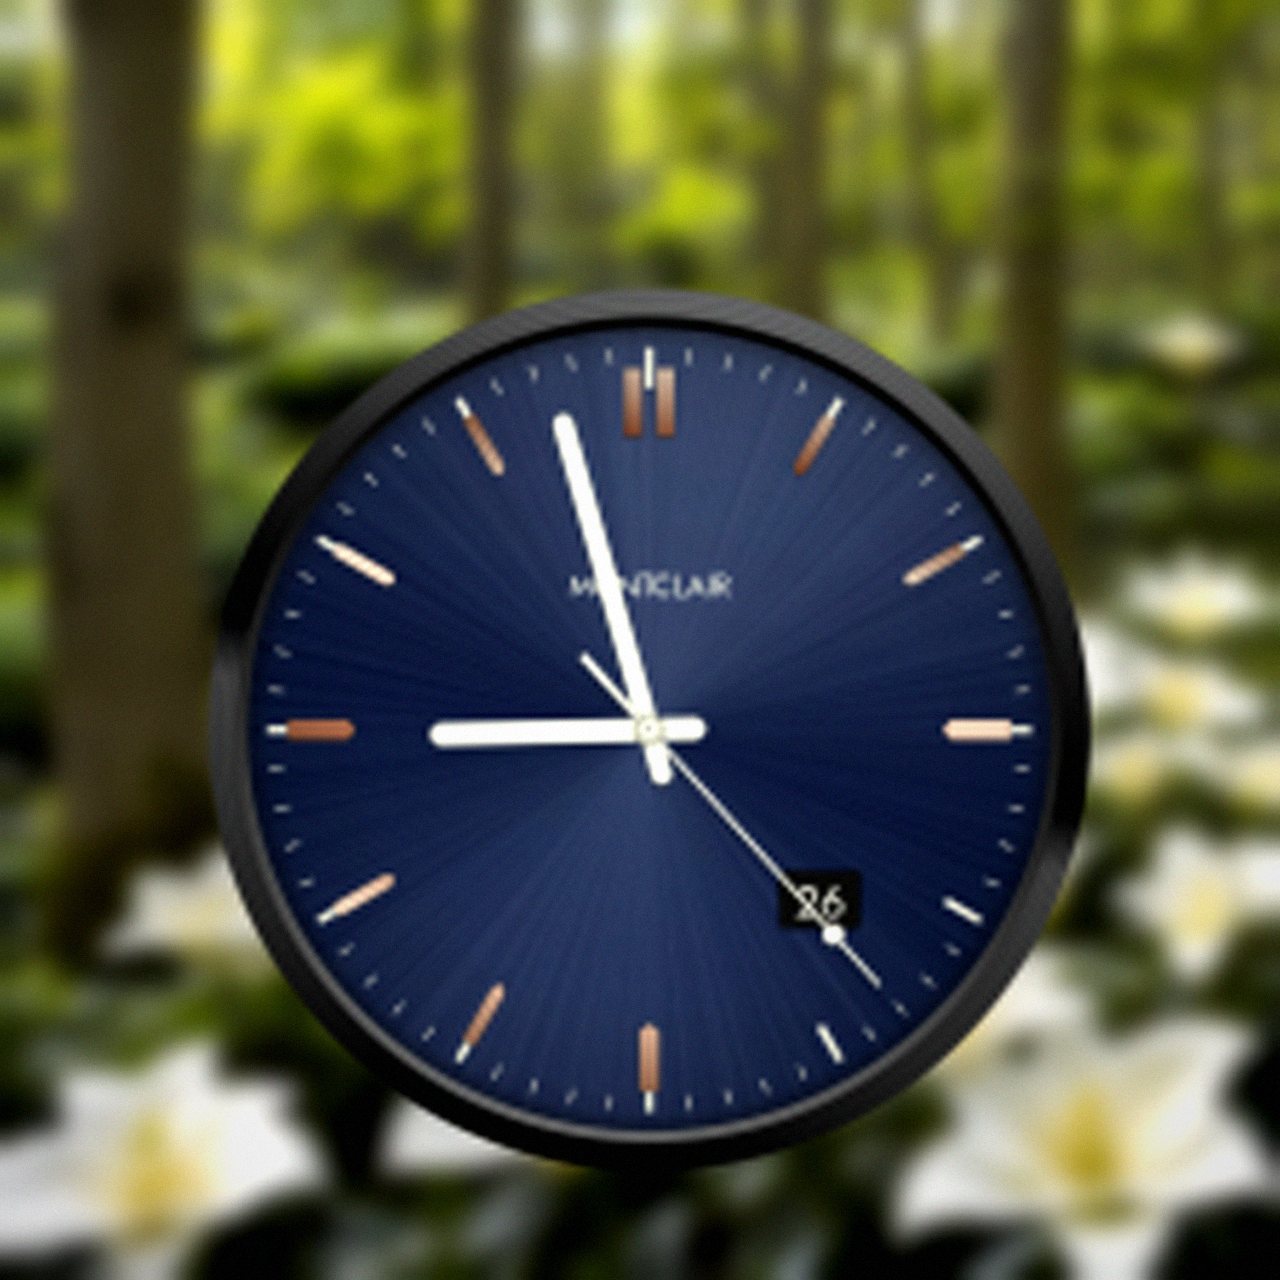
8:57:23
